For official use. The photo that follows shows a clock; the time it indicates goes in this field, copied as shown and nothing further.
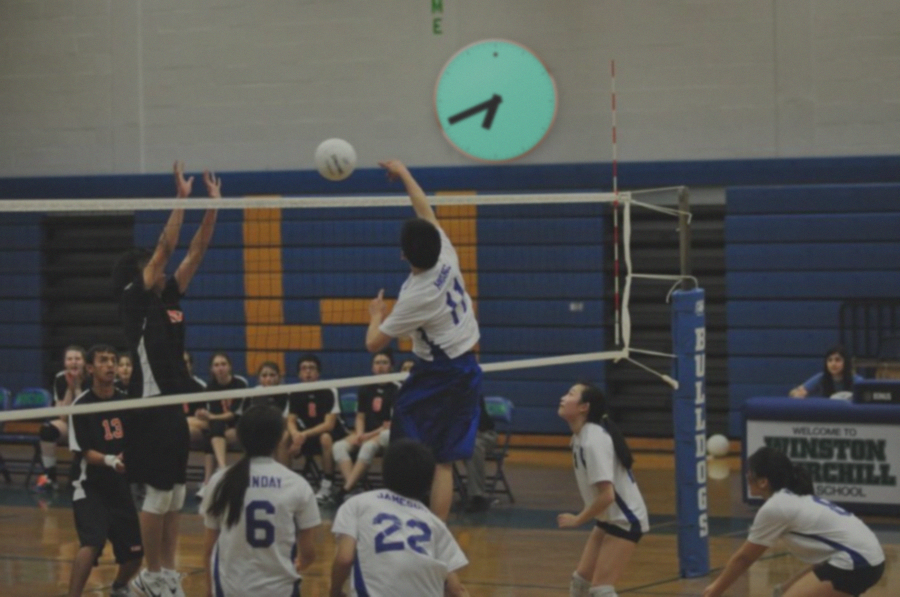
6:41
